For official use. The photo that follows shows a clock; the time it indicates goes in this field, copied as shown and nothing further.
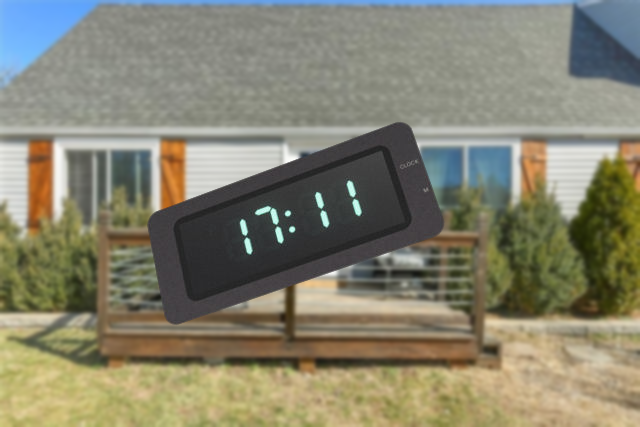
17:11
